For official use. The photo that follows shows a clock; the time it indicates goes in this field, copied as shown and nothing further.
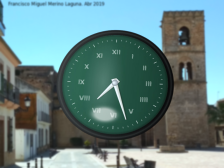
7:27
